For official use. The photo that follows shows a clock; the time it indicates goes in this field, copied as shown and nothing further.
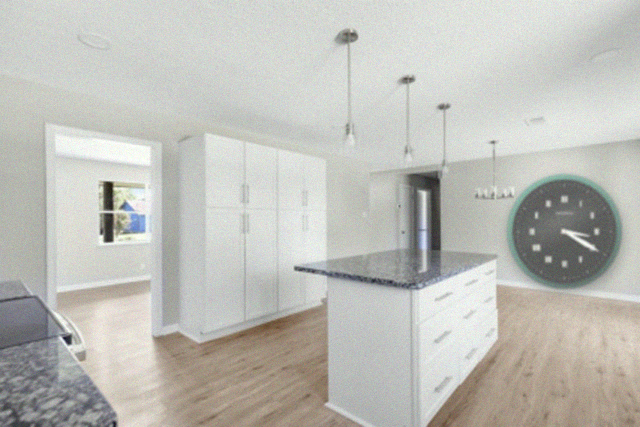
3:20
